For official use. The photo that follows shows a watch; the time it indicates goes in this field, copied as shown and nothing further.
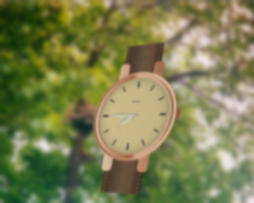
7:45
